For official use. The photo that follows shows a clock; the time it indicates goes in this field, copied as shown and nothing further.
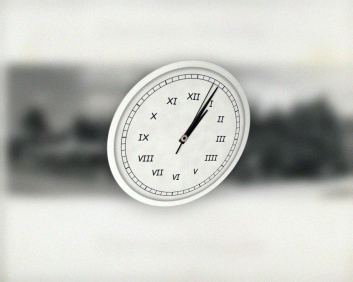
1:04:03
